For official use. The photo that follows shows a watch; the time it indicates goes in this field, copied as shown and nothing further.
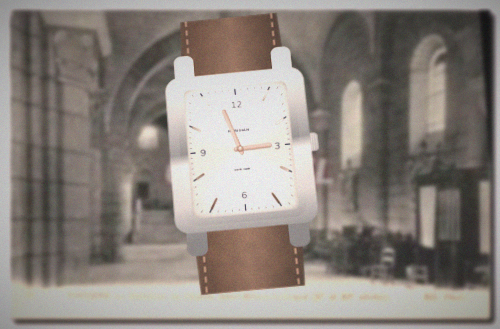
2:57
